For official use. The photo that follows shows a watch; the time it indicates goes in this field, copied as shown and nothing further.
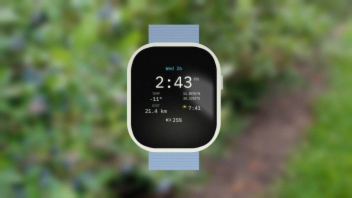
2:43
